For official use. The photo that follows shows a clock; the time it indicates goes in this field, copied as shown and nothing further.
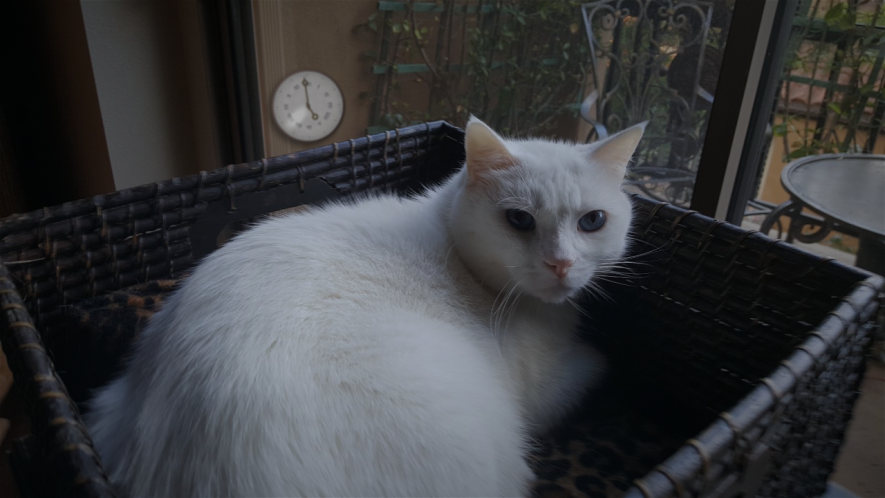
4:59
